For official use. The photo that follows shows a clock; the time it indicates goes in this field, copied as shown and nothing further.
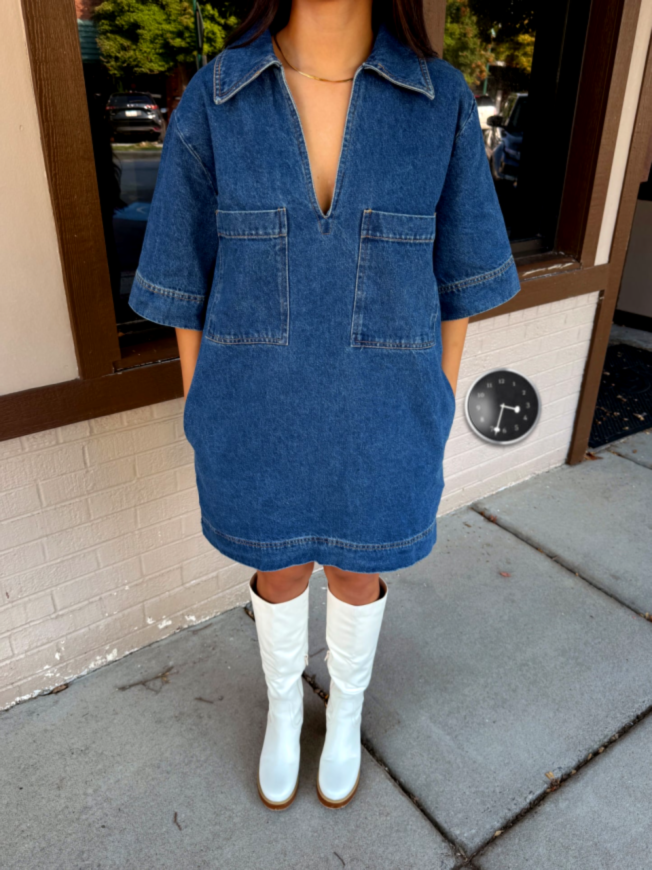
3:33
